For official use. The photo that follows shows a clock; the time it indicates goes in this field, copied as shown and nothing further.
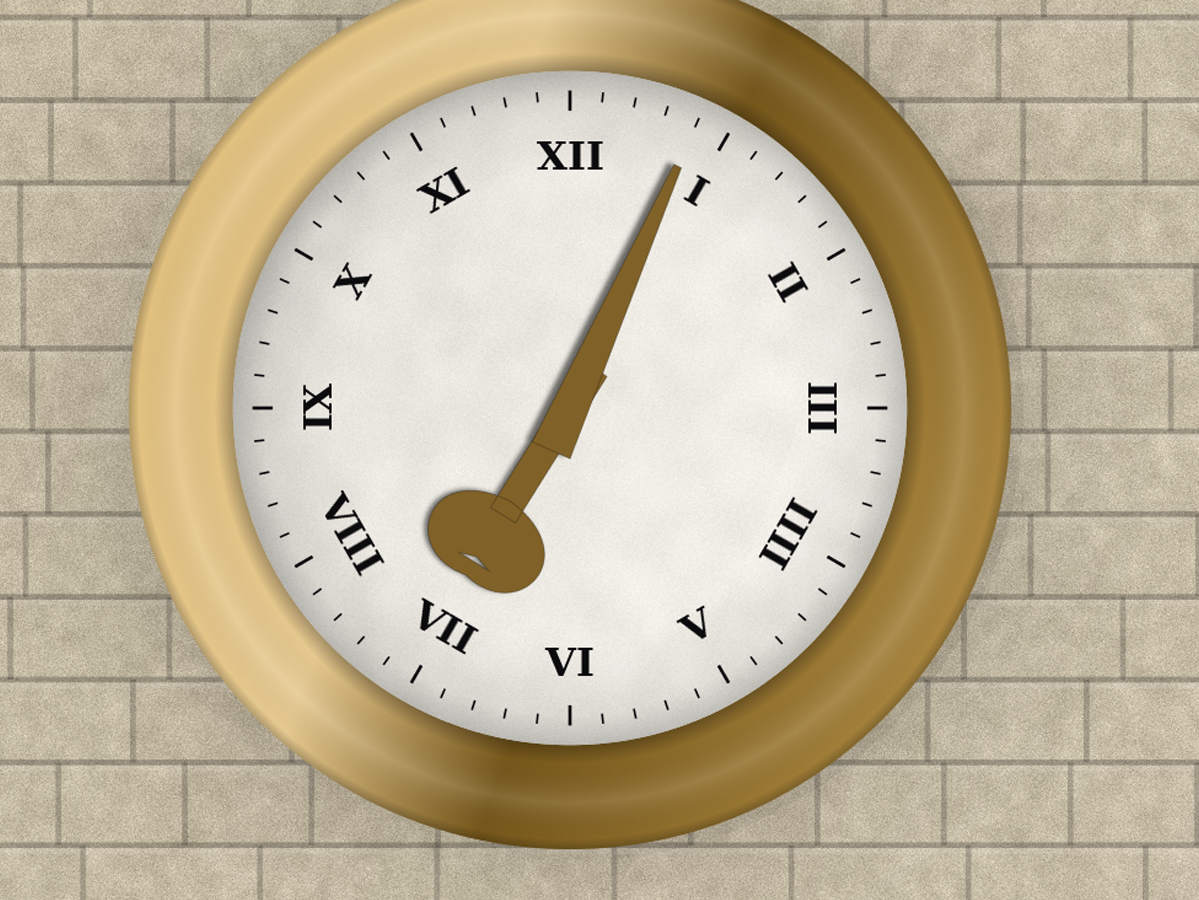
7:04
